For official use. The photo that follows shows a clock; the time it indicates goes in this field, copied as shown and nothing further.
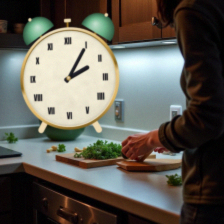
2:05
